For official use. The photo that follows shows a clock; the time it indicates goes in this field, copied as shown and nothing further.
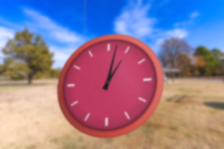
1:02
